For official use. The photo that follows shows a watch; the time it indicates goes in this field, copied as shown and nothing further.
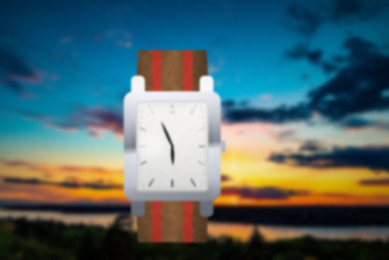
5:56
